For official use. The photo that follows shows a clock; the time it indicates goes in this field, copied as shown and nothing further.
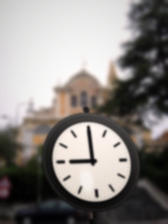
9:00
